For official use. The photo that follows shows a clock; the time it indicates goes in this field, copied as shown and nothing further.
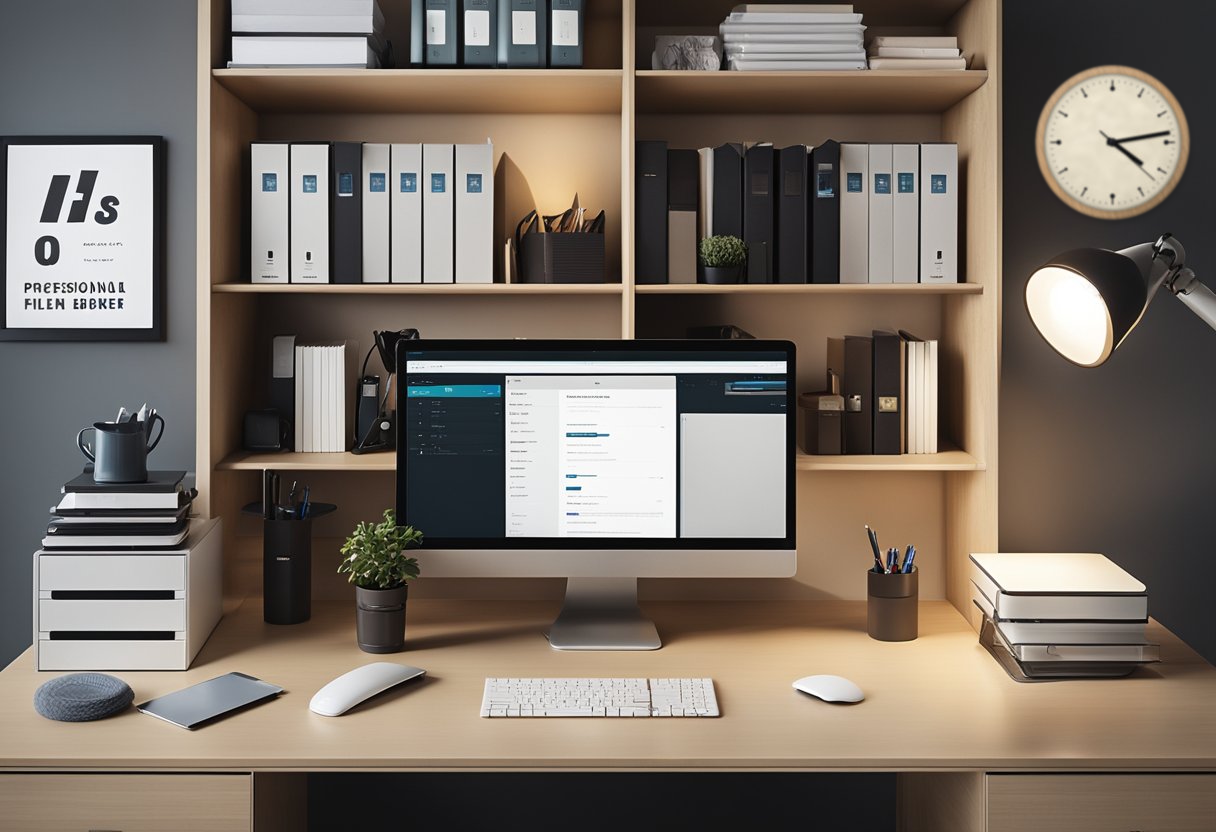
4:13:22
